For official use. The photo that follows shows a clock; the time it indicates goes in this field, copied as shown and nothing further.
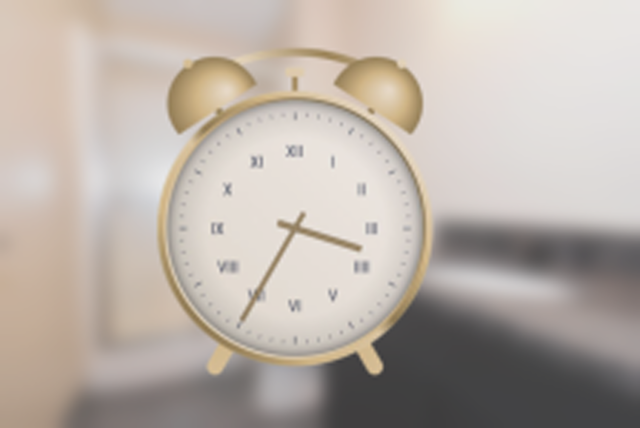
3:35
